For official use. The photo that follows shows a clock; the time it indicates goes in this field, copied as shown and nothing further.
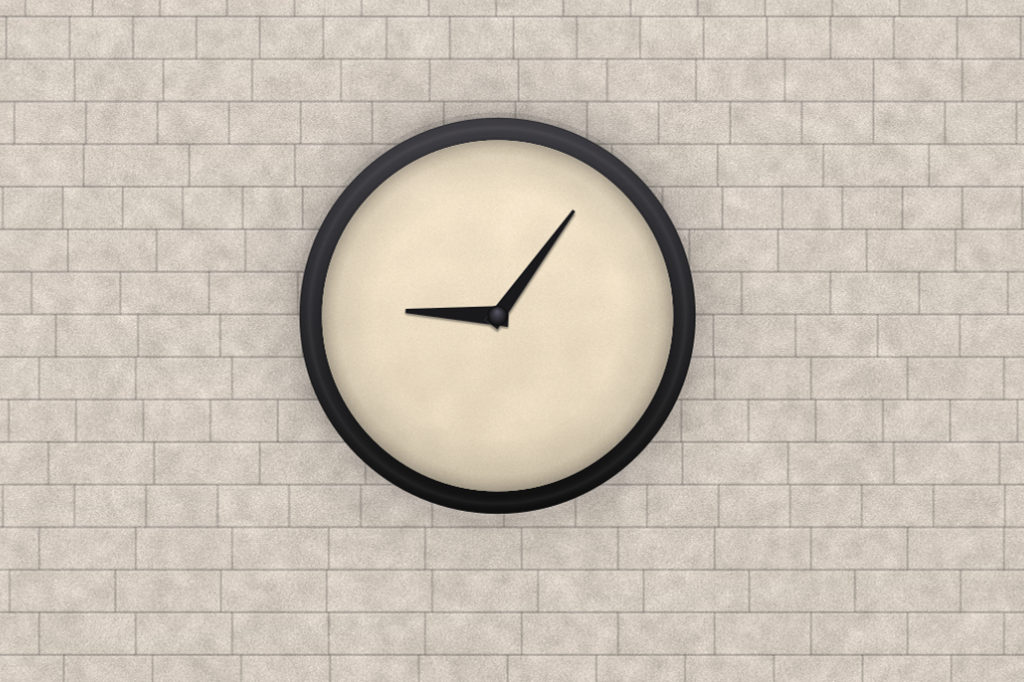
9:06
